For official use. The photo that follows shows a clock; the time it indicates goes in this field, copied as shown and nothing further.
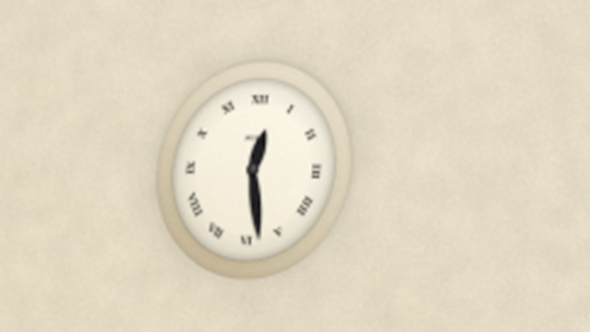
12:28
